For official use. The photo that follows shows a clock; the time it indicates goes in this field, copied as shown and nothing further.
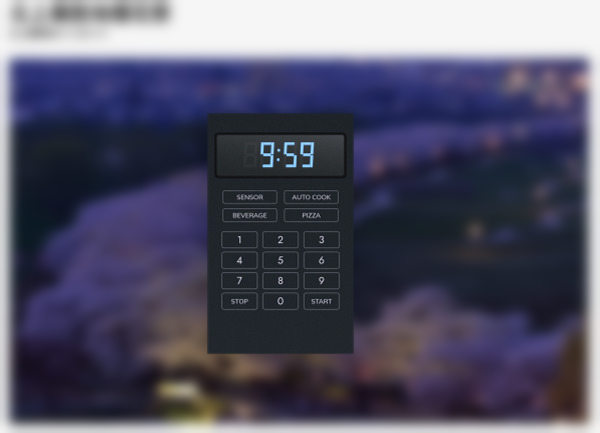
9:59
